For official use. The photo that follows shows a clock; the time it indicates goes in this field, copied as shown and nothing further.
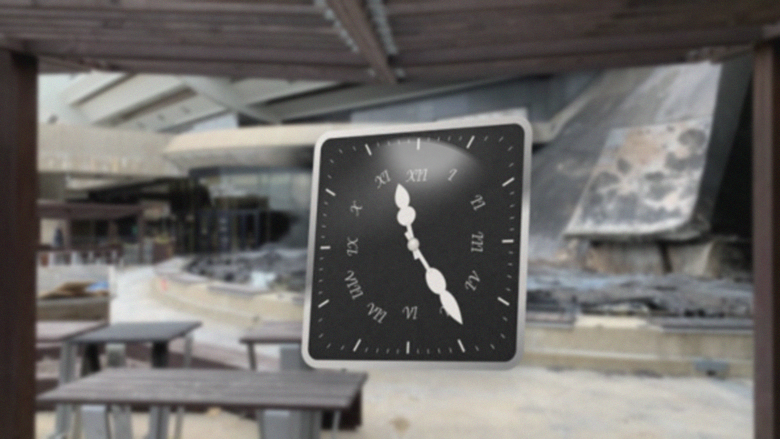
11:24
